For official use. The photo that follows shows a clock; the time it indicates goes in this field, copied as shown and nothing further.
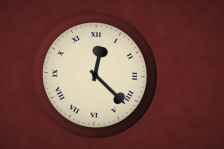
12:22
